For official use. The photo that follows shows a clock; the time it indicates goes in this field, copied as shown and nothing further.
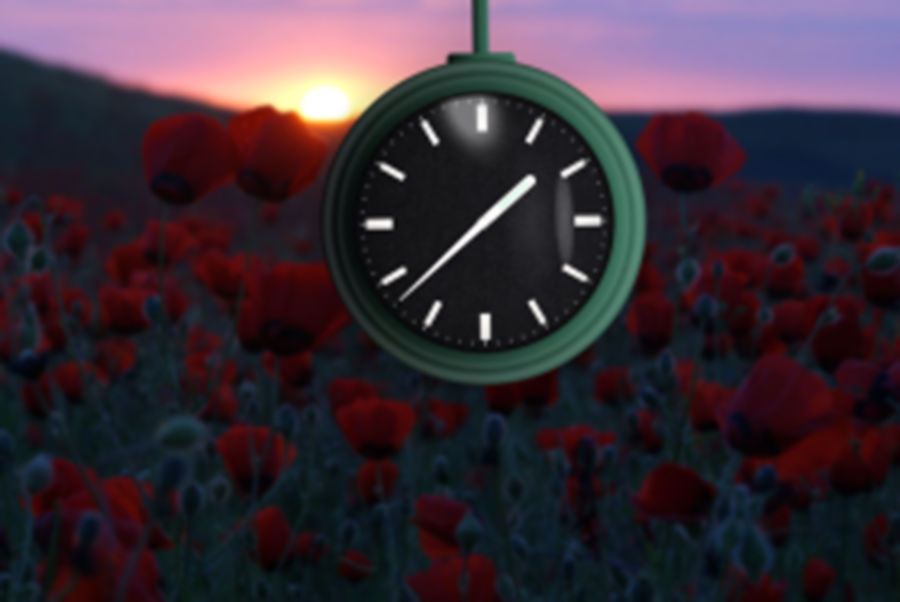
1:38
